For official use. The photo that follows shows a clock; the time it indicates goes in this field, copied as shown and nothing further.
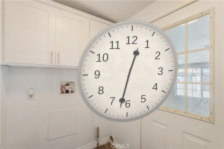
12:32
